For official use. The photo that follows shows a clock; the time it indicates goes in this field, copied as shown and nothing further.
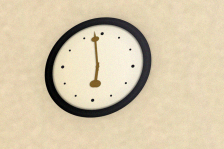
5:58
